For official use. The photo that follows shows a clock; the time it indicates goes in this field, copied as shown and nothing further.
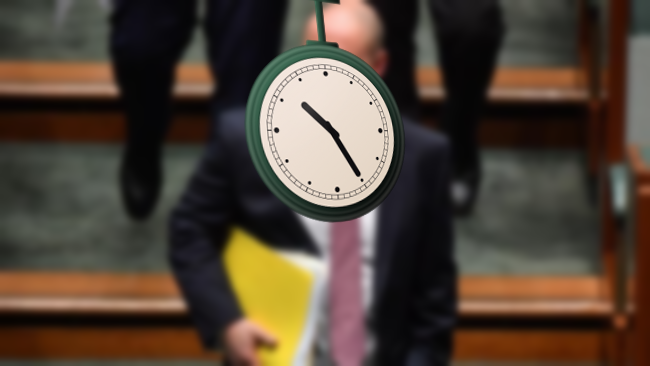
10:25
